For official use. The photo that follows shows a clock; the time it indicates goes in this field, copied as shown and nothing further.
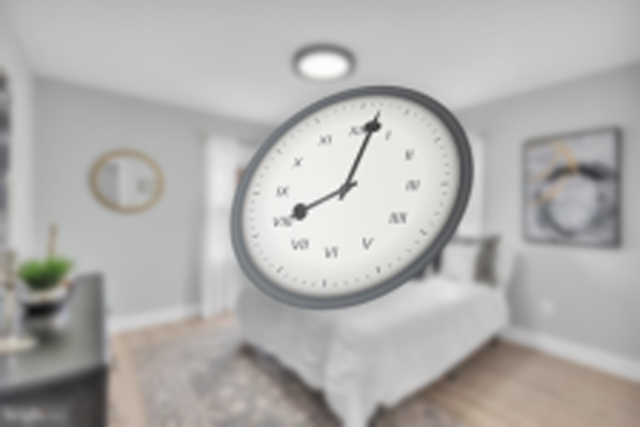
8:02
